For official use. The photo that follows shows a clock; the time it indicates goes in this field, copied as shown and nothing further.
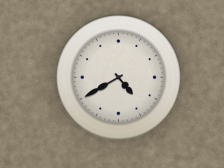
4:40
